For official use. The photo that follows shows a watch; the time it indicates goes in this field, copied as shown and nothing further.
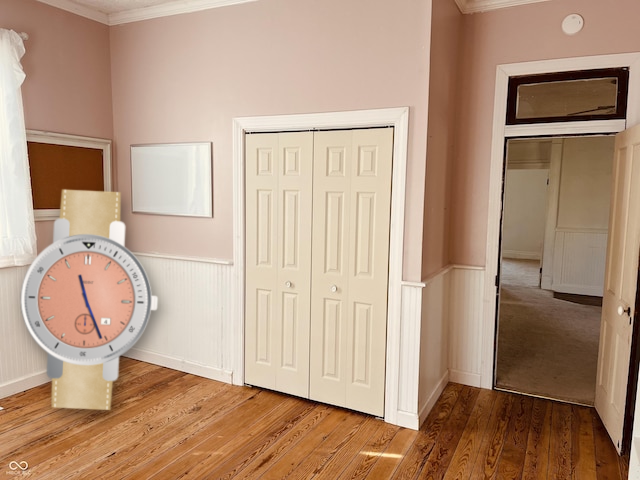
11:26
